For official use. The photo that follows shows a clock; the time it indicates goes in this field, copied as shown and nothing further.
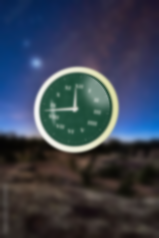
11:43
